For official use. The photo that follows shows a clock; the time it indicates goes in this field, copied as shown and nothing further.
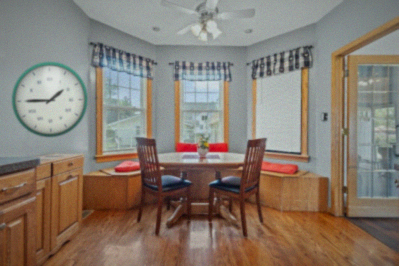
1:45
